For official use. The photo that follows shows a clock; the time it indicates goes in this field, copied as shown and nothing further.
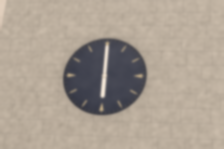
6:00
